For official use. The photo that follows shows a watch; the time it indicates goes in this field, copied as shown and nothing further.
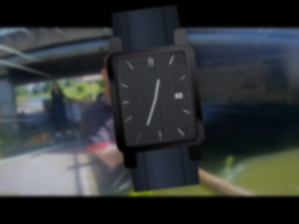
12:34
